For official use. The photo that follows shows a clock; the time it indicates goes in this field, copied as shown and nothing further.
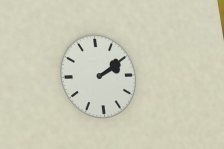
2:10
